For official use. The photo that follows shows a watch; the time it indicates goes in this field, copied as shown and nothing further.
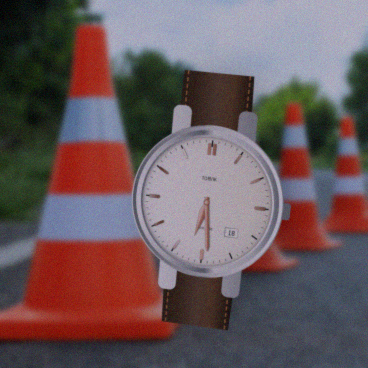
6:29
